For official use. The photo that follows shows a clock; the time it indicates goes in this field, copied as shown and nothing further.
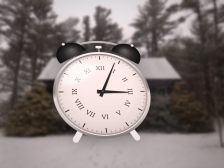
3:04
